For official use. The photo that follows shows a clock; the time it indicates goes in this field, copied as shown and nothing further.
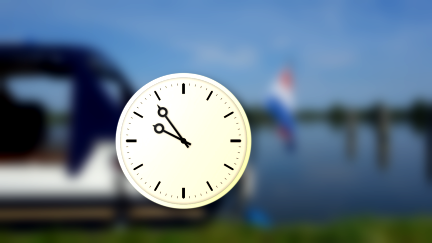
9:54
